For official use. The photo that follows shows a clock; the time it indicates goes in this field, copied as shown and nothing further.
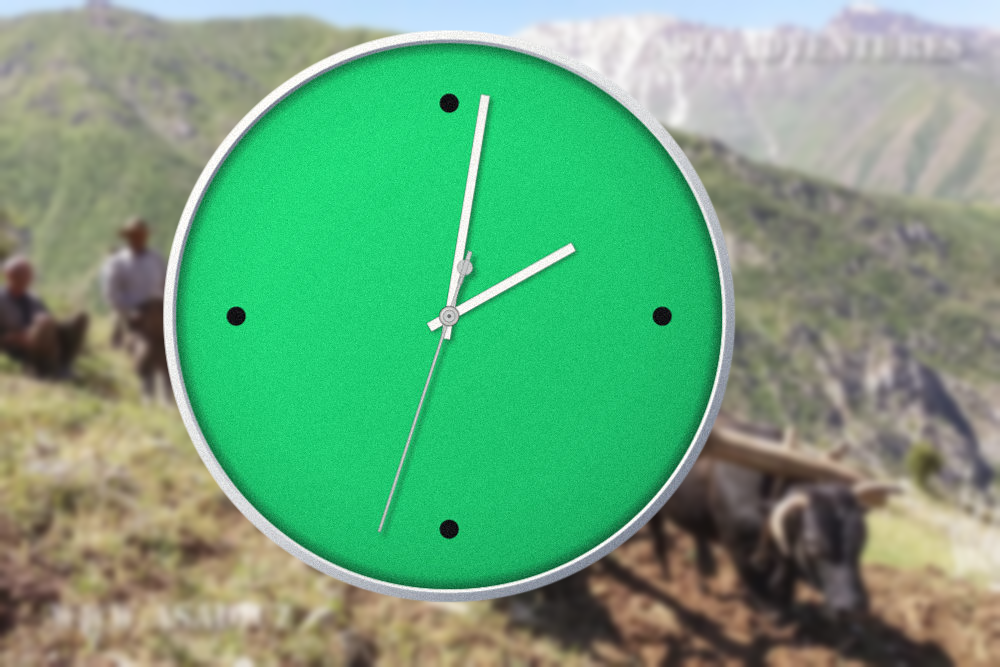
2:01:33
